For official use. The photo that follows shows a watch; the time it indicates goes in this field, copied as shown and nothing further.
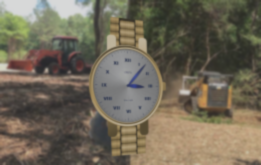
3:07
